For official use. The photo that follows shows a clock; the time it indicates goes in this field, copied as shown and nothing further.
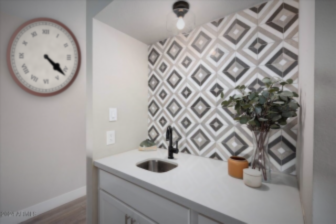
4:22
